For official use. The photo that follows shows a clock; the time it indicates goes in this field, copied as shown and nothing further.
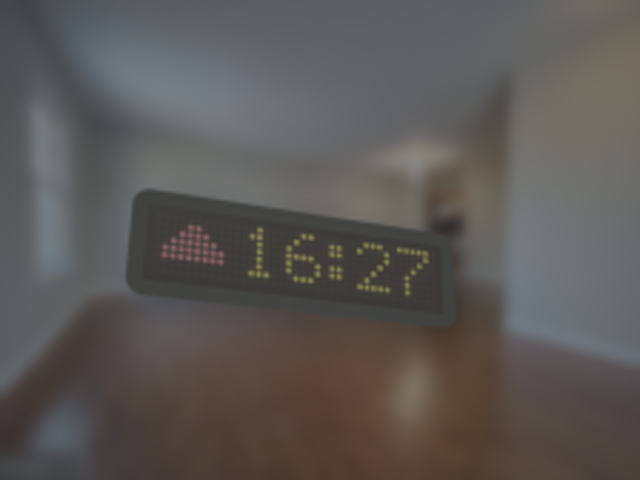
16:27
